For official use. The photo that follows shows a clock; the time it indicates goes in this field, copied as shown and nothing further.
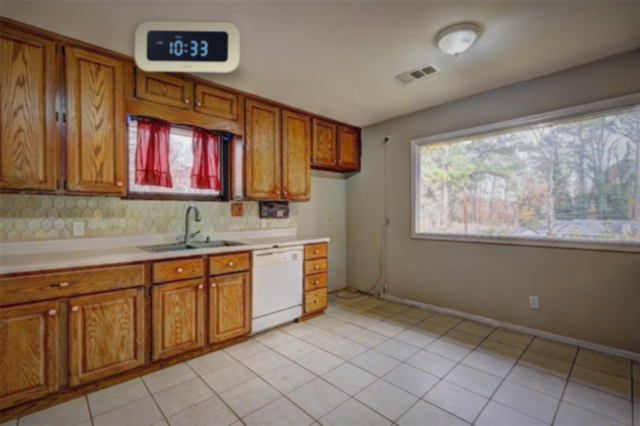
10:33
